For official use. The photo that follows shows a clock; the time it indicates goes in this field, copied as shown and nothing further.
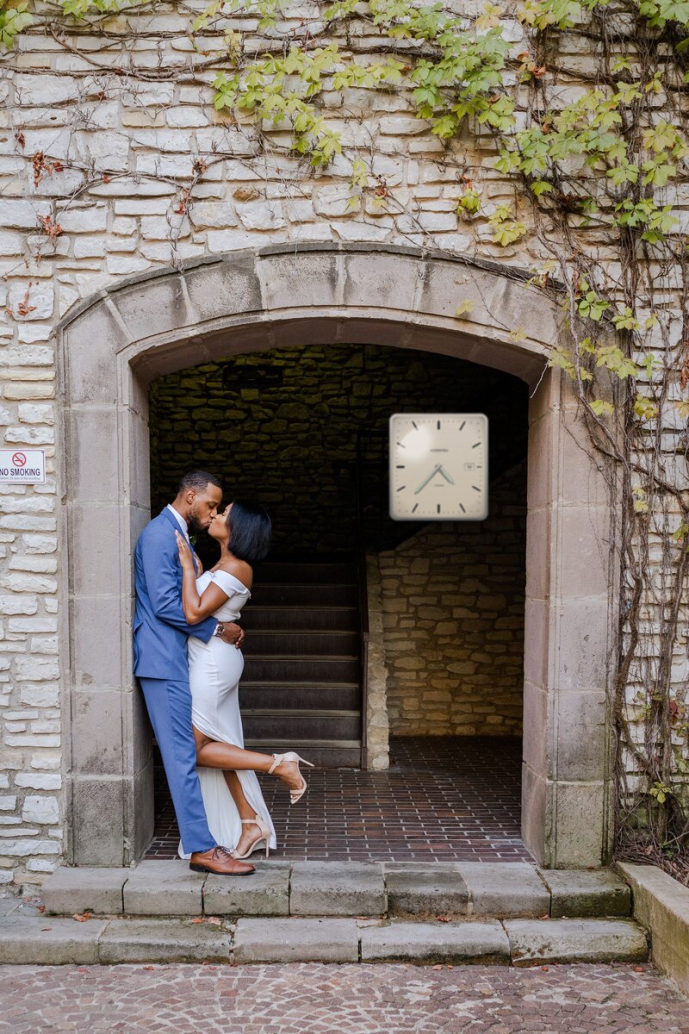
4:37
